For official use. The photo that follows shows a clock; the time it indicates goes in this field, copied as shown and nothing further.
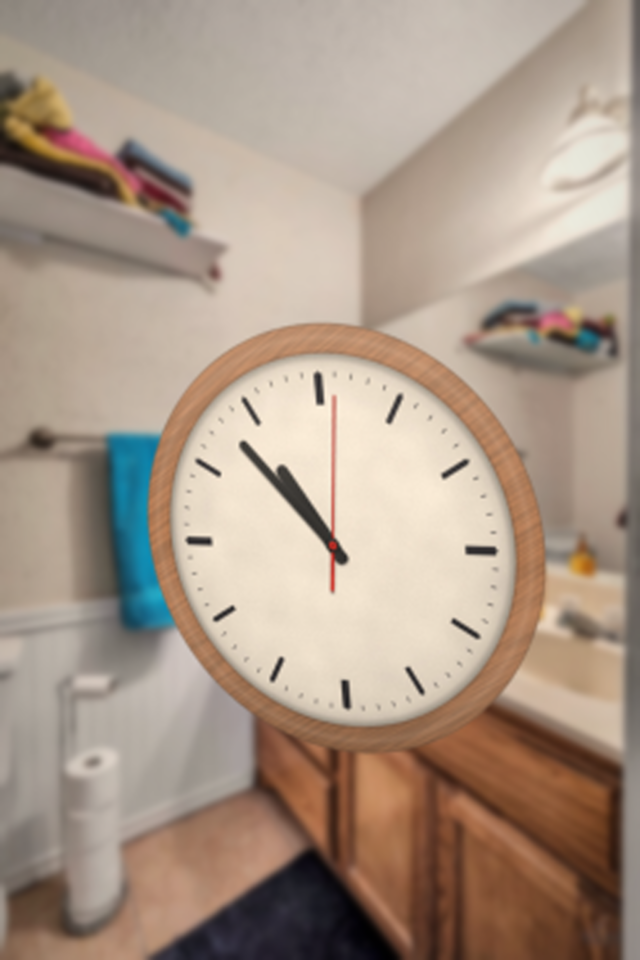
10:53:01
